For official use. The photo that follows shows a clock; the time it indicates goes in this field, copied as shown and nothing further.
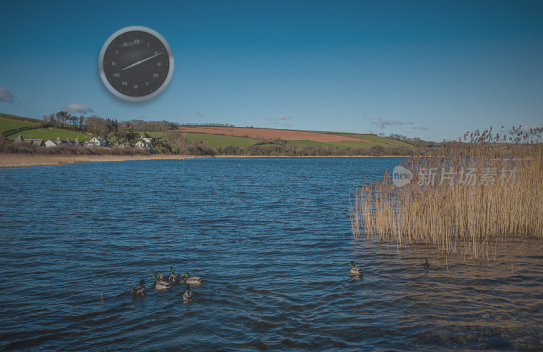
8:11
